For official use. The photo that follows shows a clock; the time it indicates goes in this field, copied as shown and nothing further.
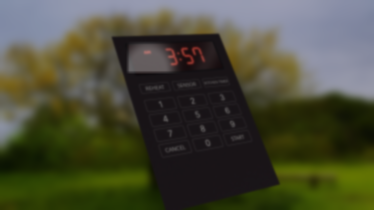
3:57
